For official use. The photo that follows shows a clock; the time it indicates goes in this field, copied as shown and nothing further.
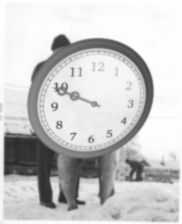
9:49
